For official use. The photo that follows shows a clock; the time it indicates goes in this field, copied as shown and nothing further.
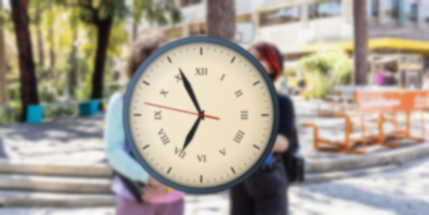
6:55:47
